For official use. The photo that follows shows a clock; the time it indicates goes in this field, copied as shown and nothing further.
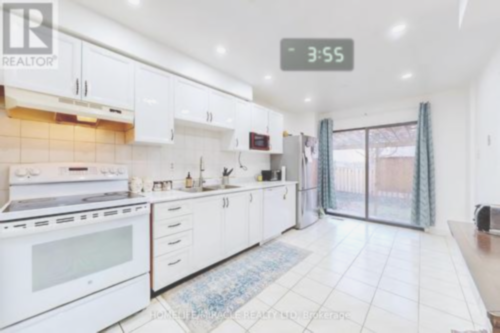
3:55
